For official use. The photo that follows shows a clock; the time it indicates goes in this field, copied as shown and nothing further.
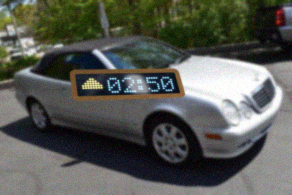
2:50
